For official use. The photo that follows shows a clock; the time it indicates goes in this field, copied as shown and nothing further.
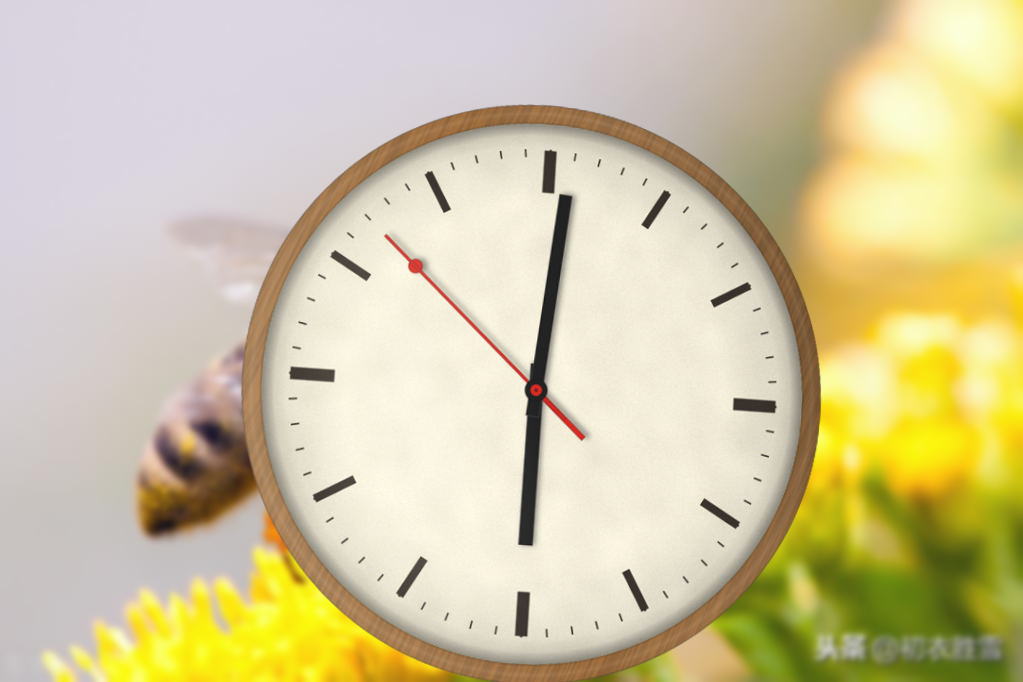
6:00:52
